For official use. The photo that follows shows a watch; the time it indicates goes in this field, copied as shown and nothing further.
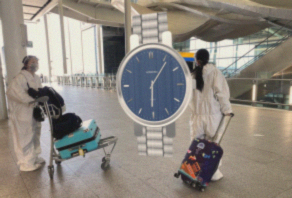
6:06
